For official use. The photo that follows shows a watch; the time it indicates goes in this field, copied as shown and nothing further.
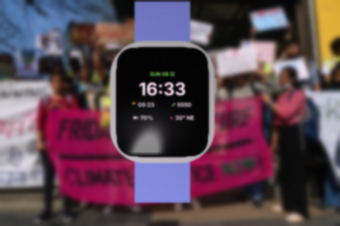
16:33
